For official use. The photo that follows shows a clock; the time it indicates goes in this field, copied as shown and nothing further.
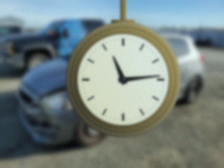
11:14
